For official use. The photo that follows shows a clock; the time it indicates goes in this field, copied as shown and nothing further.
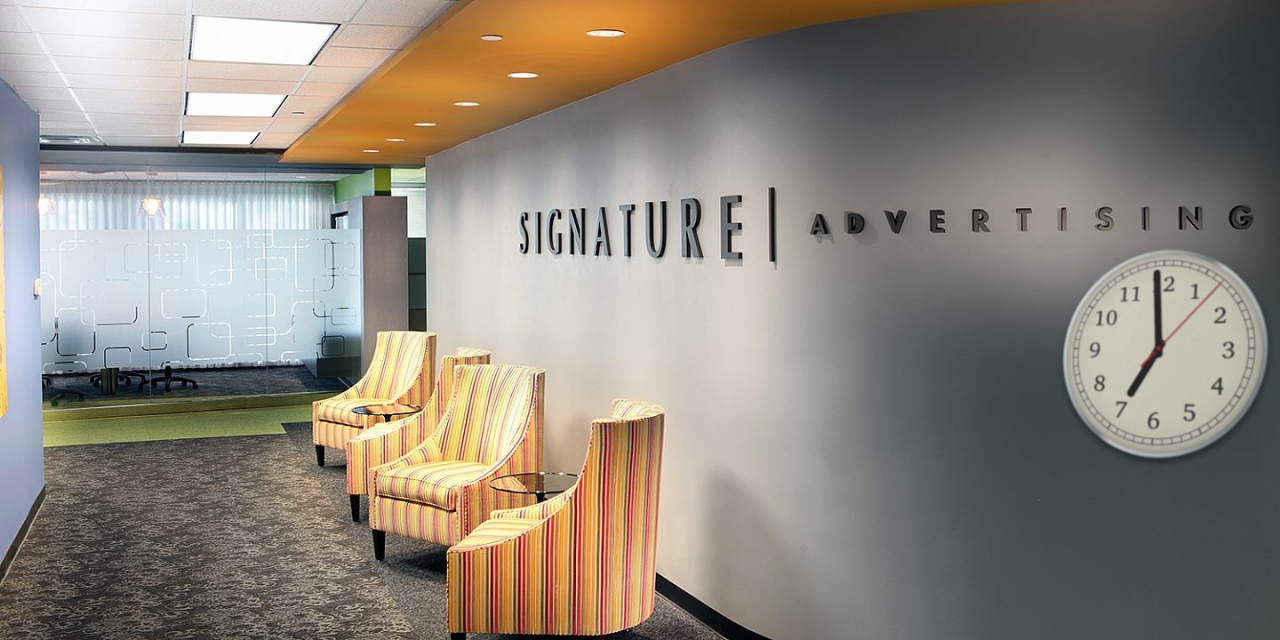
6:59:07
